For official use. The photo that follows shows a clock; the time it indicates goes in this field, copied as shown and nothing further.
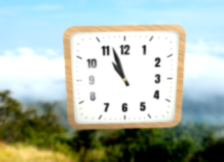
10:57
